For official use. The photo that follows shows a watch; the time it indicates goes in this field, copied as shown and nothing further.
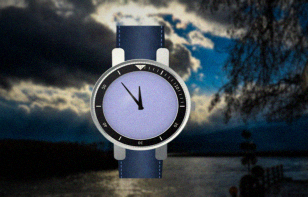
11:54
